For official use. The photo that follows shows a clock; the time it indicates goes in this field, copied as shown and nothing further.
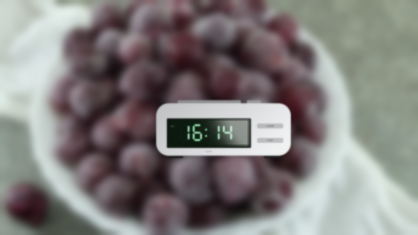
16:14
